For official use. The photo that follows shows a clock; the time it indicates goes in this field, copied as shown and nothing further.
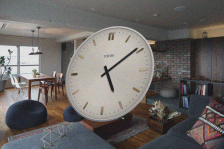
5:09
